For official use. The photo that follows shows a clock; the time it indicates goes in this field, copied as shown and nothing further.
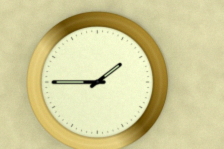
1:45
